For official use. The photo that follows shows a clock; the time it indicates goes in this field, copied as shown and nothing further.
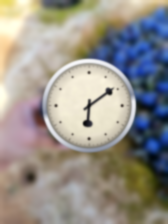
6:09
